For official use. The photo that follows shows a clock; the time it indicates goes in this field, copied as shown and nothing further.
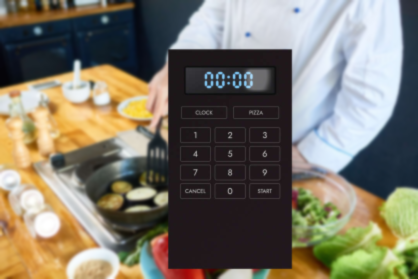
0:00
